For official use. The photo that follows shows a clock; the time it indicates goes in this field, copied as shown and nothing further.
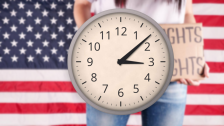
3:08
